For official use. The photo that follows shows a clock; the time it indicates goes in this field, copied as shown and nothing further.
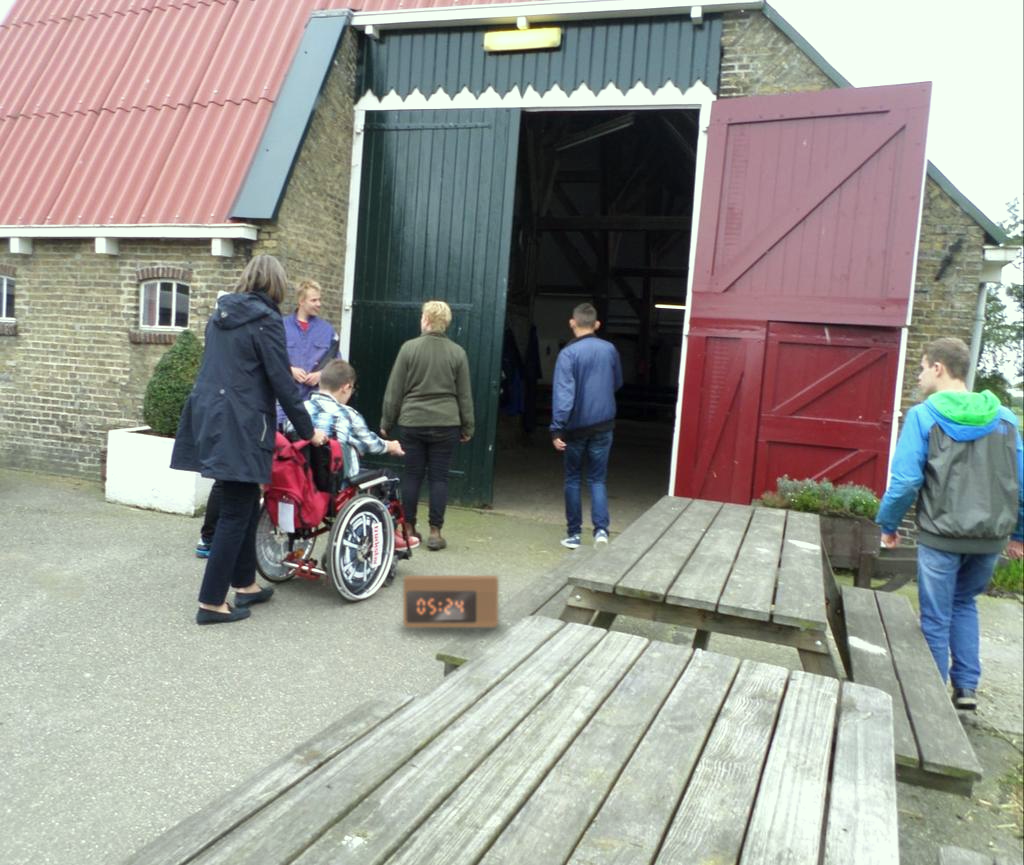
5:24
